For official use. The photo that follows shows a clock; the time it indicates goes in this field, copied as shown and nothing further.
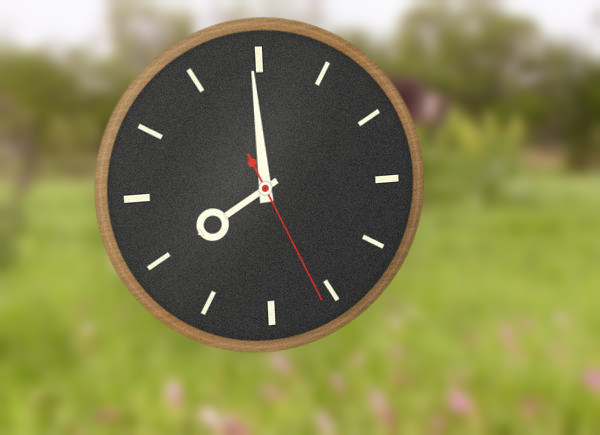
7:59:26
